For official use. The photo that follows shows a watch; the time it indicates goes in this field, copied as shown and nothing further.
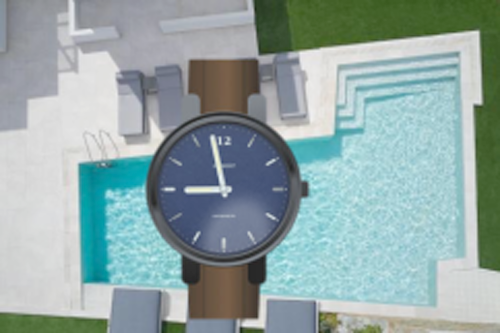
8:58
